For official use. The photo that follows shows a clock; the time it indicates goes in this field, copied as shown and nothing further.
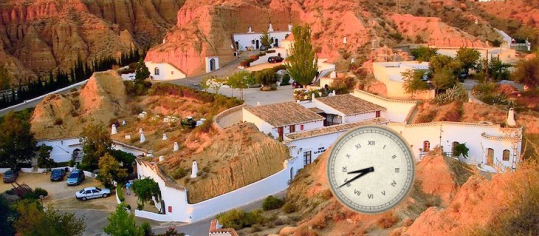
8:40
